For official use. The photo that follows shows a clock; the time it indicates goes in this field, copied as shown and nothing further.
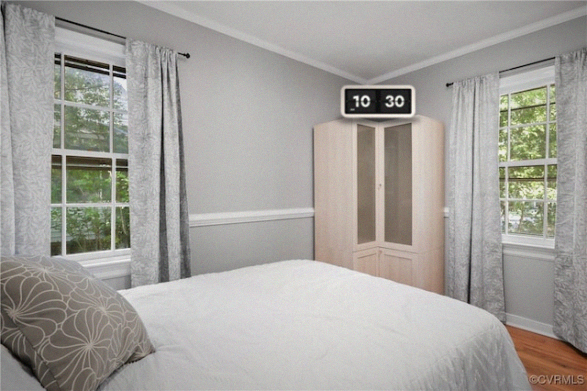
10:30
